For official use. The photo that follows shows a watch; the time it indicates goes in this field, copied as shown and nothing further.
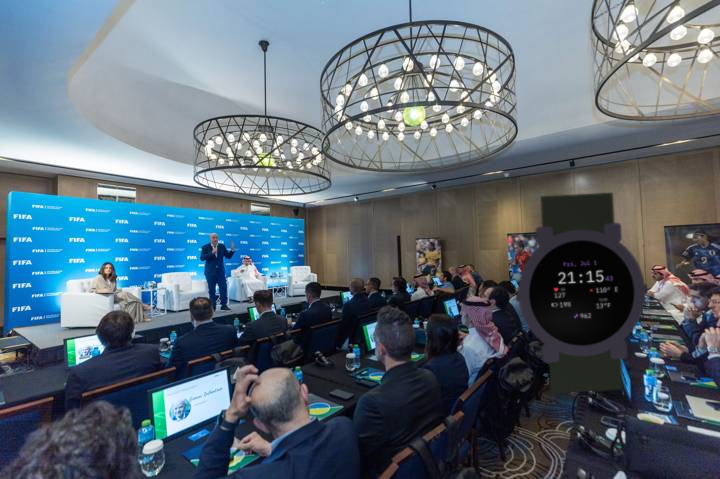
21:15
